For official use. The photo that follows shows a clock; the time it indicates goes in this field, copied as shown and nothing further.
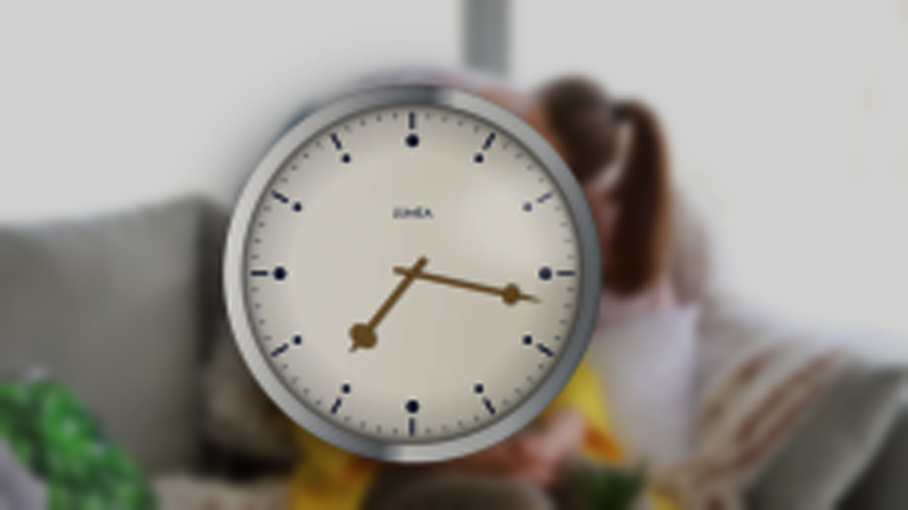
7:17
